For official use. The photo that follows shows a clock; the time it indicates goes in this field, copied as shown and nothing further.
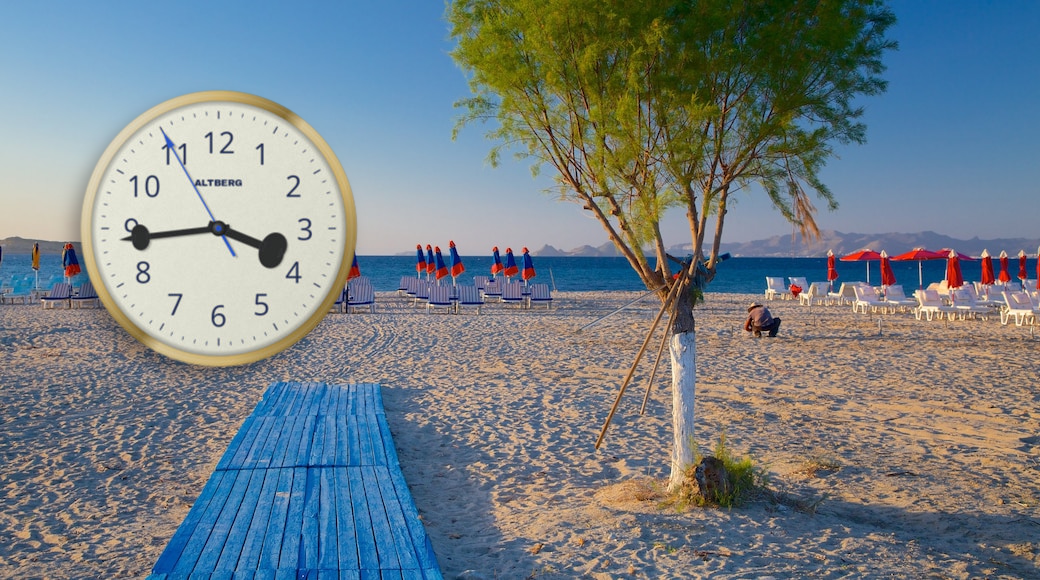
3:43:55
